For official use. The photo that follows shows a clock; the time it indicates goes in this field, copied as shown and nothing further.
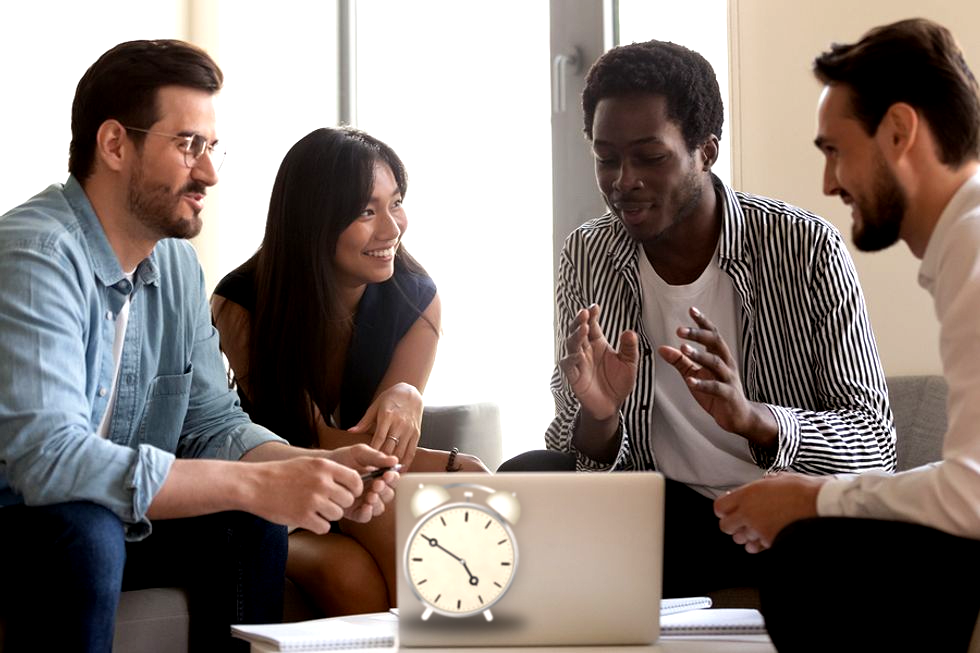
4:50
